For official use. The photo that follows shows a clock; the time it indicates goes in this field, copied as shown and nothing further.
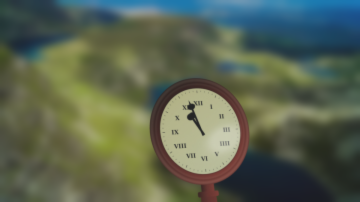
10:57
